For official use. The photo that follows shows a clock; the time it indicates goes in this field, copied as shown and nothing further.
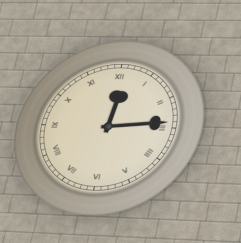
12:14
